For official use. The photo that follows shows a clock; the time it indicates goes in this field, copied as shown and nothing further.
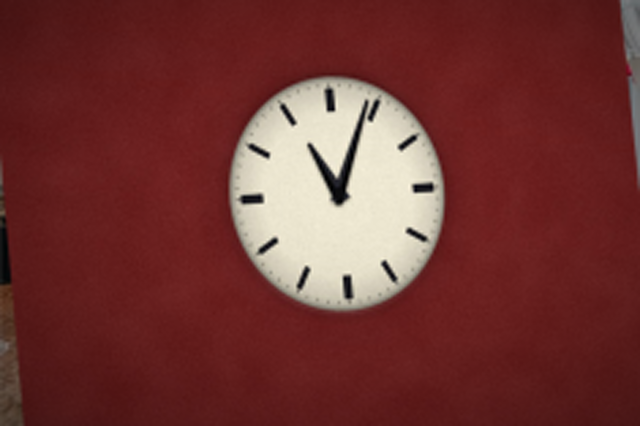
11:04
